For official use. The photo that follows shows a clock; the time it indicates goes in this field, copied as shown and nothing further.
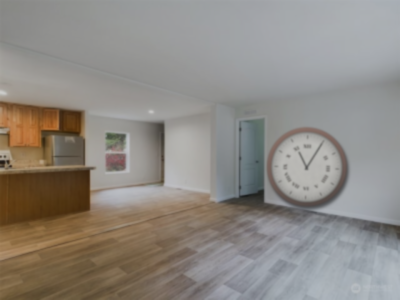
11:05
